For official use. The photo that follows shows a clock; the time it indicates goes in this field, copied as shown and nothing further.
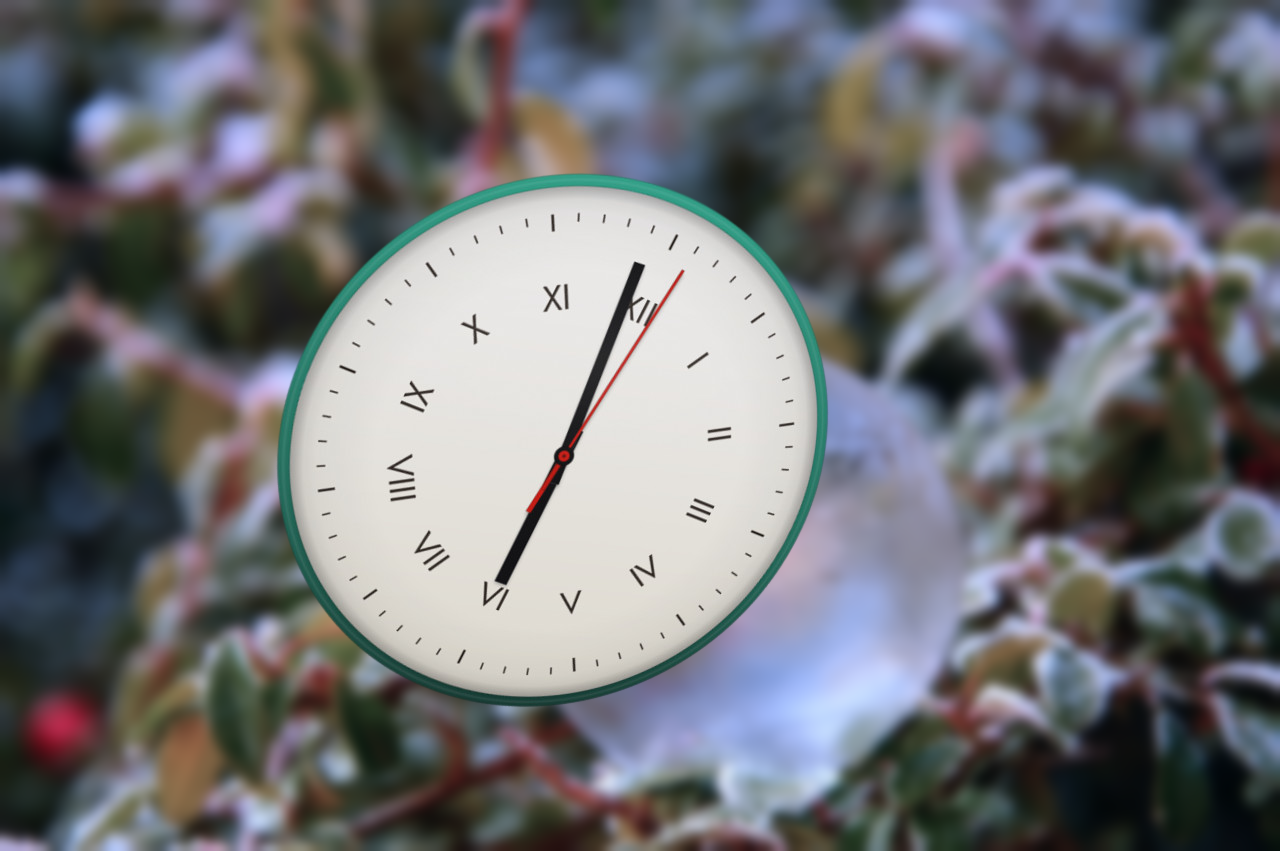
5:59:01
